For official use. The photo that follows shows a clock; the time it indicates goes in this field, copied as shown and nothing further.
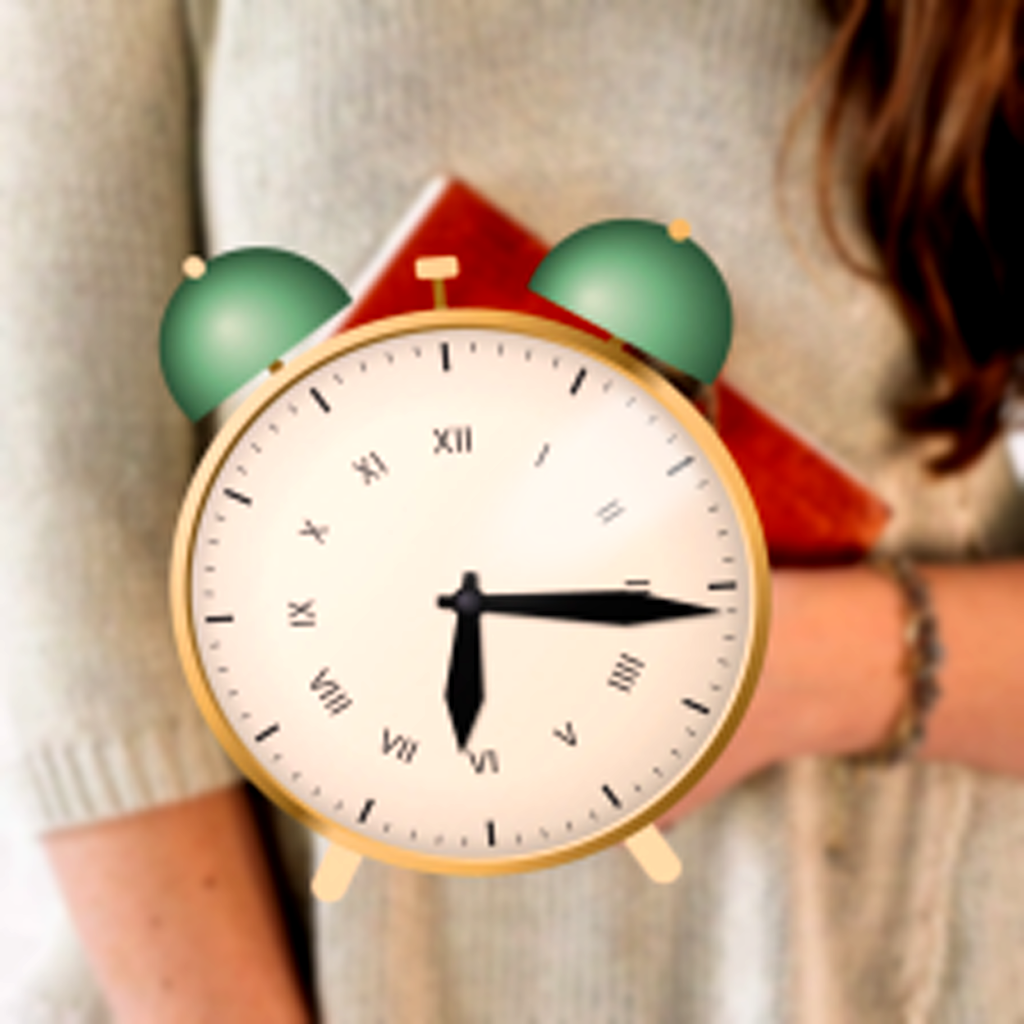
6:16
